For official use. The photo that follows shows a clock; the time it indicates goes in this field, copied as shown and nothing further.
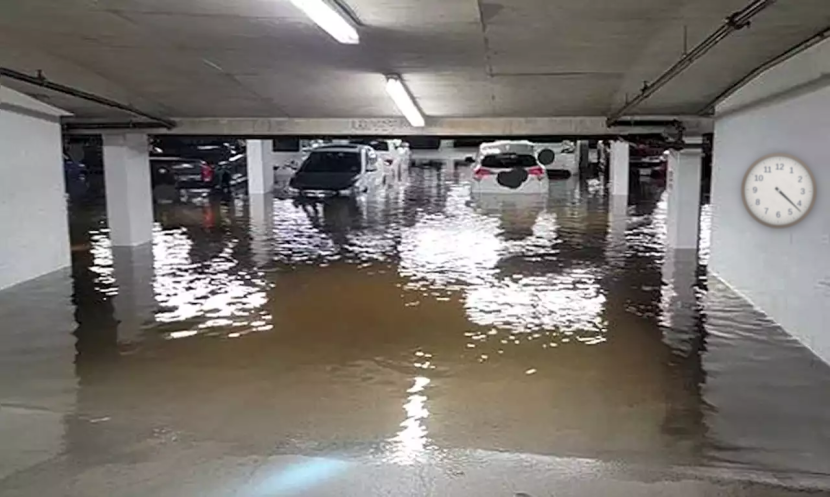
4:22
